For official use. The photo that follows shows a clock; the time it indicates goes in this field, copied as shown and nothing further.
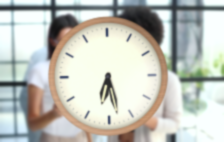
6:28
